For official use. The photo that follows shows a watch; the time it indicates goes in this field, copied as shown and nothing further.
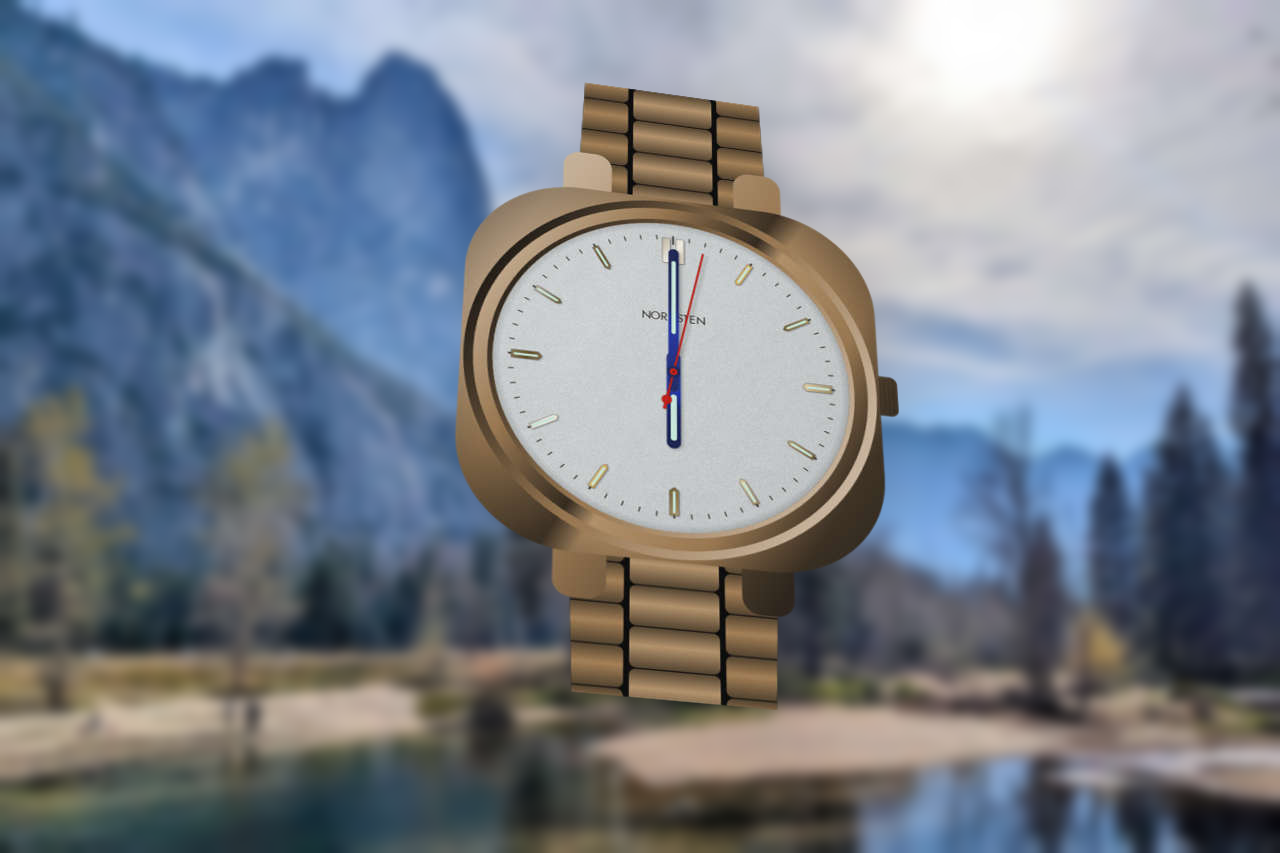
6:00:02
